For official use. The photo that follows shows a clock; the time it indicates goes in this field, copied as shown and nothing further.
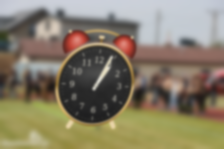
1:04
